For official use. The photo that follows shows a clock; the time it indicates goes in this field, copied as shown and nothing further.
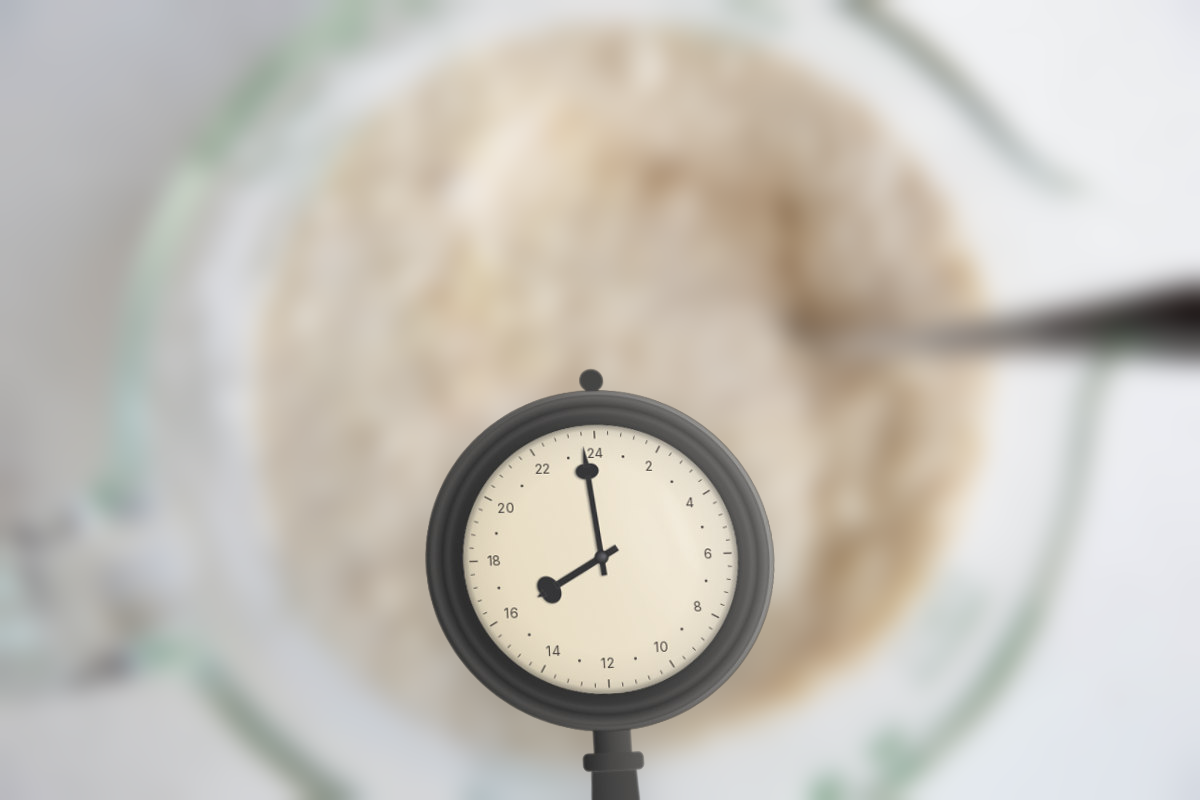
15:59
